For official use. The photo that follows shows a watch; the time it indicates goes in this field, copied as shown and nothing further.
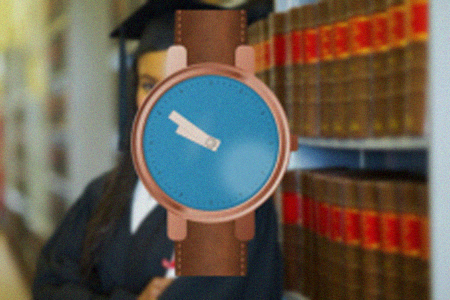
9:51
